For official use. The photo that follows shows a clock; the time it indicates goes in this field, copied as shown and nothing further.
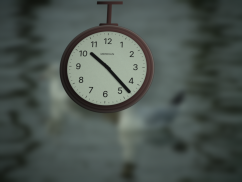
10:23
